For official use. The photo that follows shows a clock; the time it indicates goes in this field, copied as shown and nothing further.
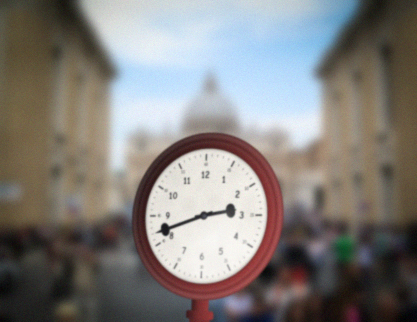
2:42
